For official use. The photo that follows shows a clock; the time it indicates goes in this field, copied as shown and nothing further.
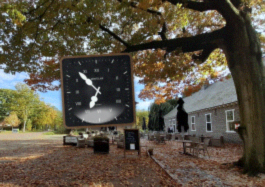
6:53
